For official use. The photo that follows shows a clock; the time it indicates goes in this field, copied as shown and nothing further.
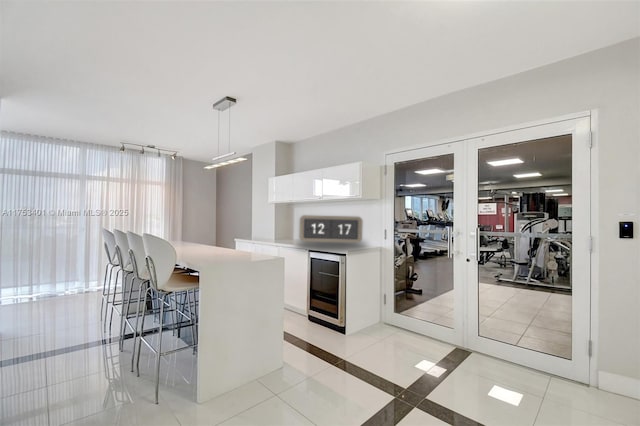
12:17
